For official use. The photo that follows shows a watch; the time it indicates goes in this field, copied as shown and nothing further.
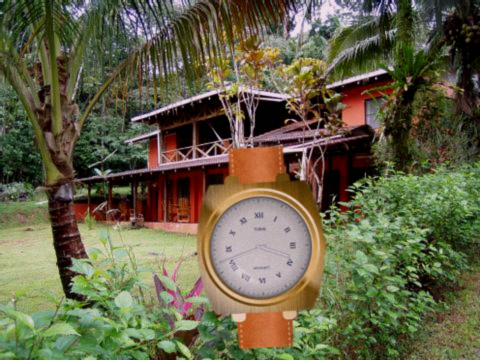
3:42
